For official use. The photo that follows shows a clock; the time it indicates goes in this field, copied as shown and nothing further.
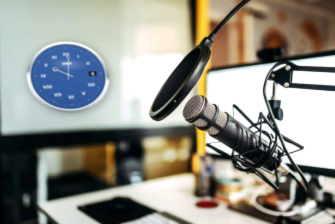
10:01
